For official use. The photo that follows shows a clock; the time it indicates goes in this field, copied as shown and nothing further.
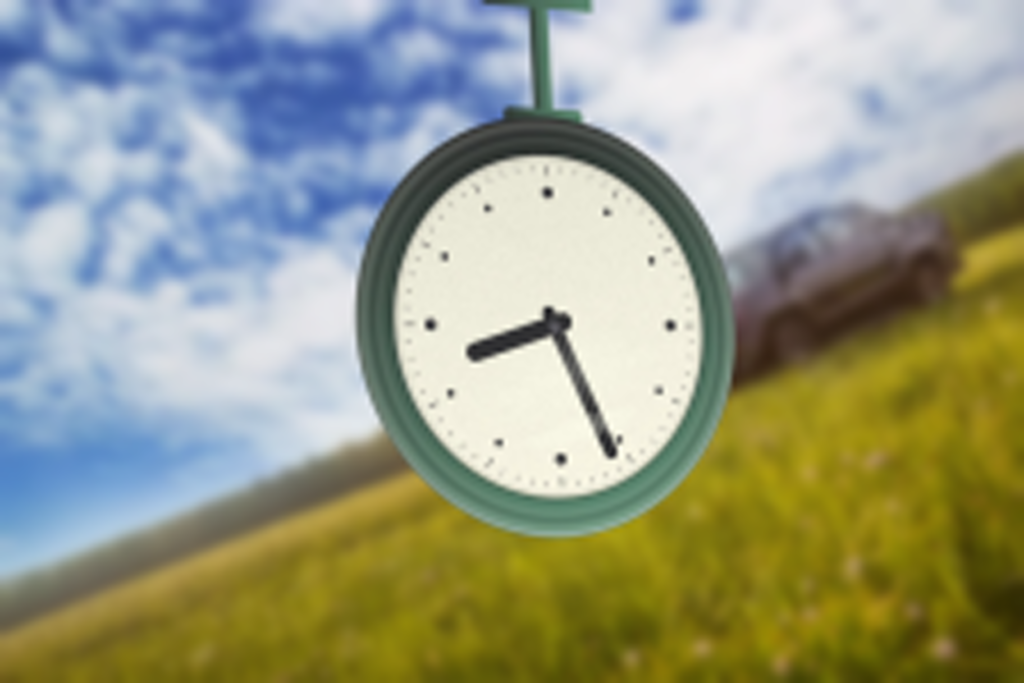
8:26
